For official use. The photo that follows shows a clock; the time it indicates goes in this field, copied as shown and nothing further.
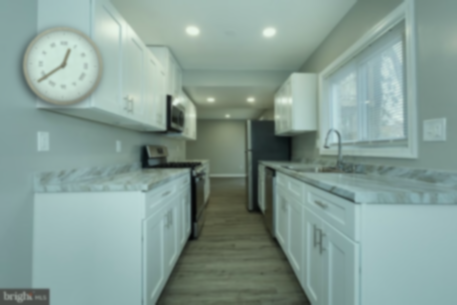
12:39
